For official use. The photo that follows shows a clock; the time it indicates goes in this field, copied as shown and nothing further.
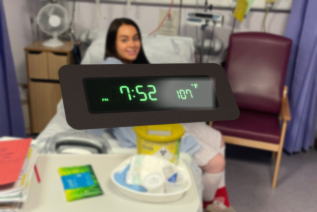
7:52
